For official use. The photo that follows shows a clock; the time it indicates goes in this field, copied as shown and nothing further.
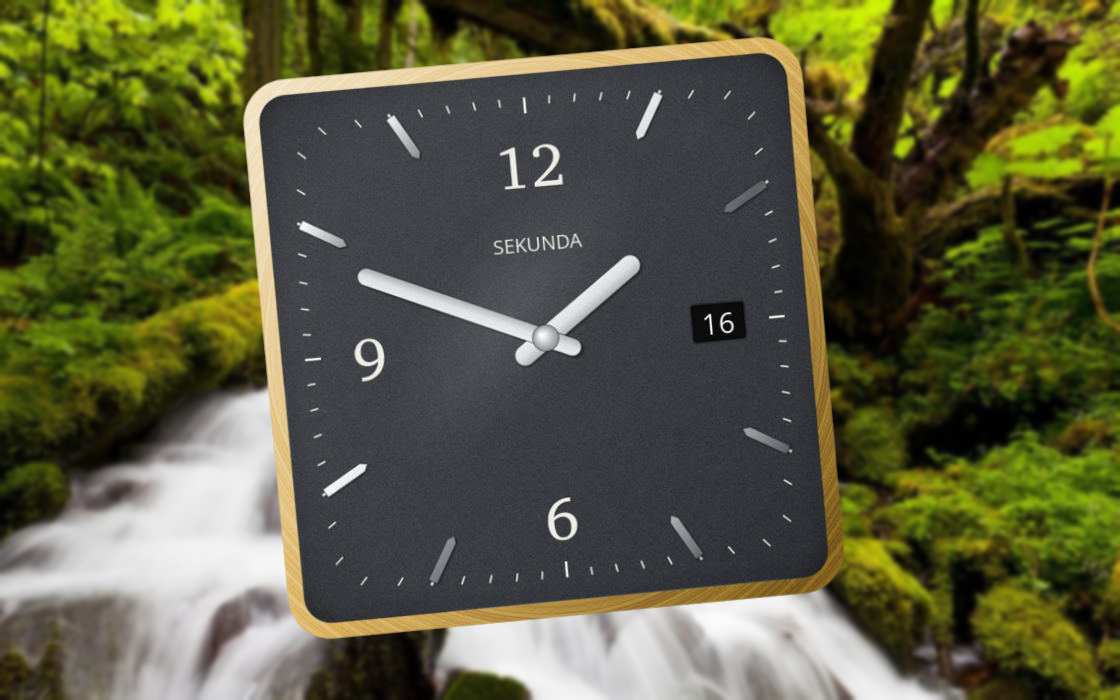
1:49
